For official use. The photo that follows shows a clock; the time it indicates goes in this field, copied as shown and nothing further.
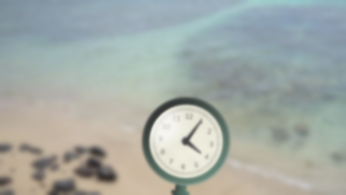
4:05
